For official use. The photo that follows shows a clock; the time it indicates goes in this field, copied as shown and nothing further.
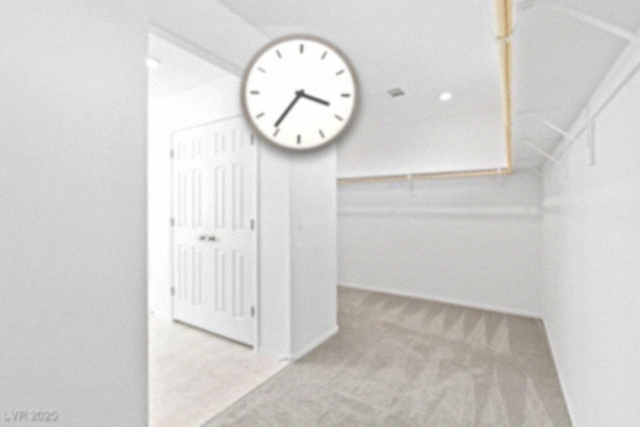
3:36
